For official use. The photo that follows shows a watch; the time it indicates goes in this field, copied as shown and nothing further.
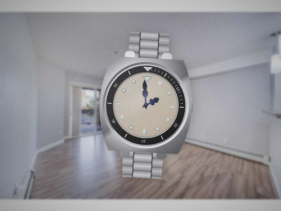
1:59
